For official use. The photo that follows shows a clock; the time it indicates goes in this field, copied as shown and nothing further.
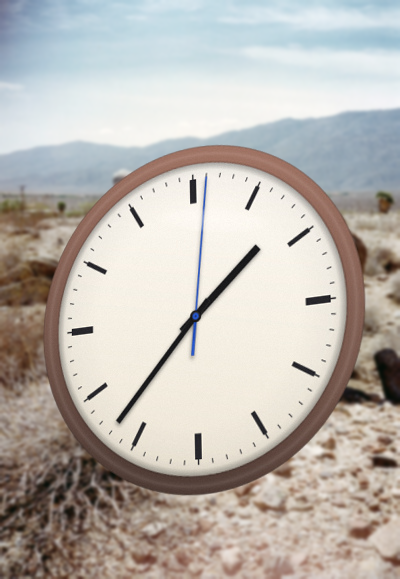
1:37:01
